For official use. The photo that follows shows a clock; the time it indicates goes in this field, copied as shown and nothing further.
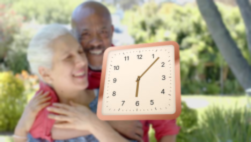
6:07
